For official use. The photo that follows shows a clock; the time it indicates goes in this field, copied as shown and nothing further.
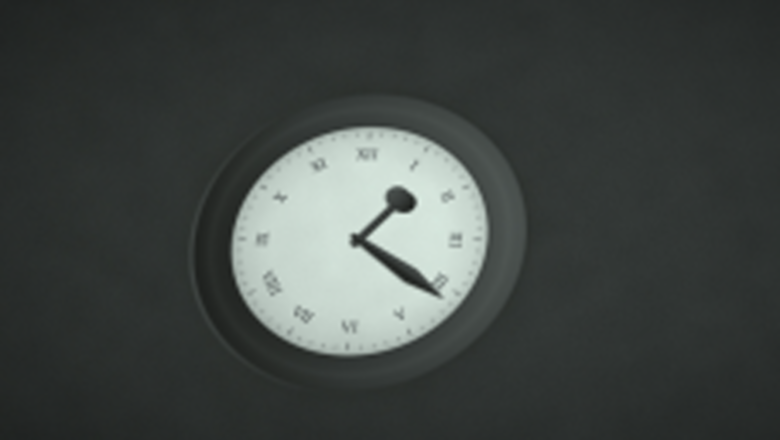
1:21
